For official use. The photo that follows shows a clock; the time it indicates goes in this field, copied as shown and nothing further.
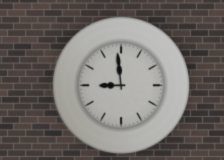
8:59
